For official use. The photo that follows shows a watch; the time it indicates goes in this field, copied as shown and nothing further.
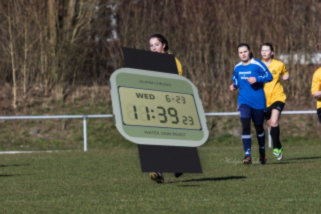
11:39
